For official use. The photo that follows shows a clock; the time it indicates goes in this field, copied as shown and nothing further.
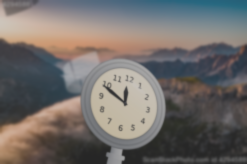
11:49
